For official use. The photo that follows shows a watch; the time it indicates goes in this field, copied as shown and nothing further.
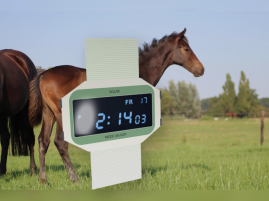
2:14:03
